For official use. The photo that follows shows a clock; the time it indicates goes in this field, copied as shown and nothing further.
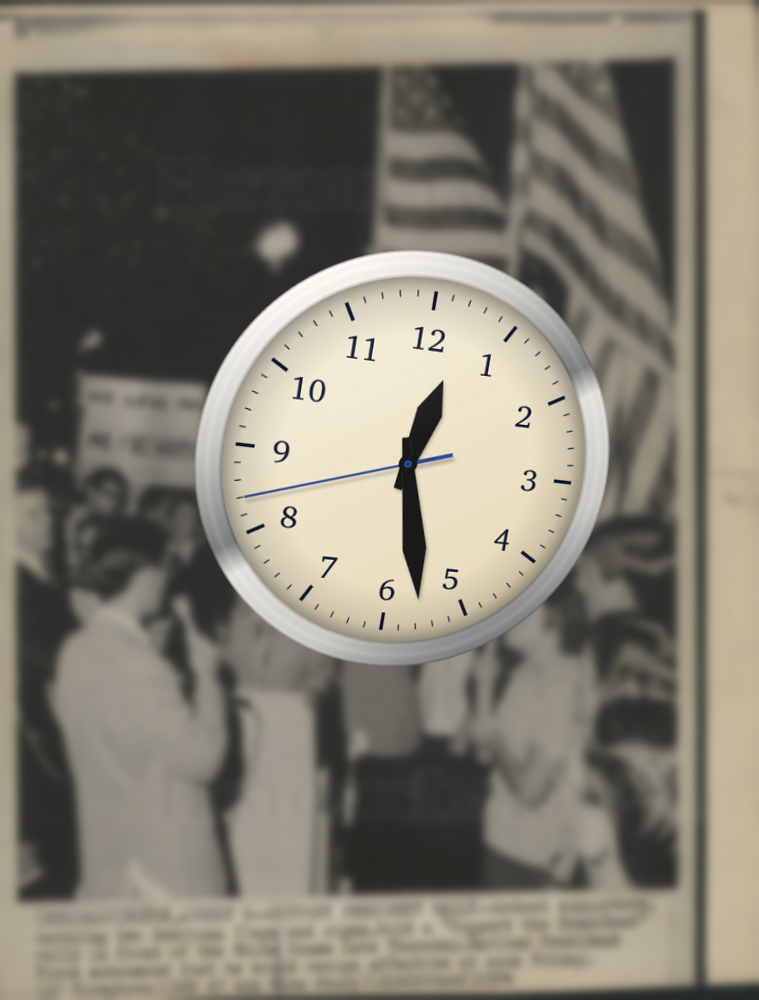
12:27:42
